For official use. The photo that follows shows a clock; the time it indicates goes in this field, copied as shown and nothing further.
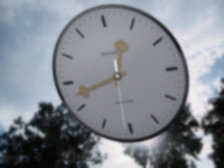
12:42:31
